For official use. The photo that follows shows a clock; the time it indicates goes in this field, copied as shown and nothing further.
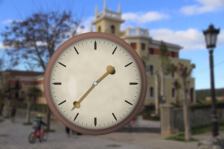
1:37
